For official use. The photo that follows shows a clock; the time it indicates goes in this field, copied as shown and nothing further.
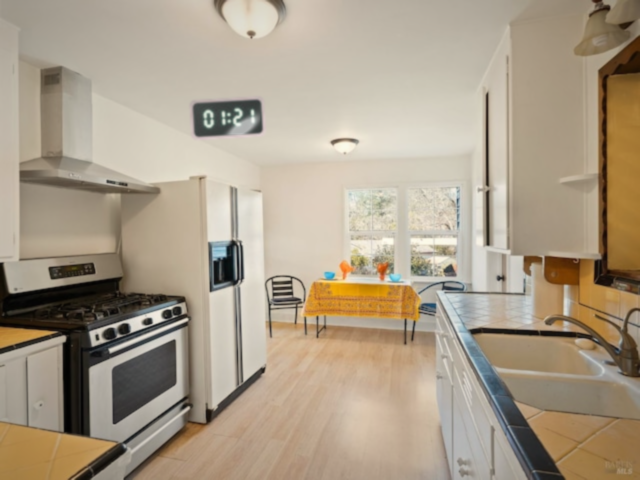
1:21
